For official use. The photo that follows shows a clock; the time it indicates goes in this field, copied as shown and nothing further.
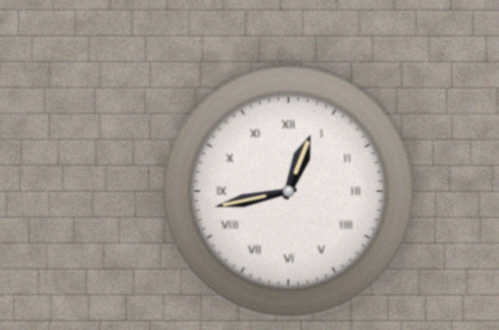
12:43
